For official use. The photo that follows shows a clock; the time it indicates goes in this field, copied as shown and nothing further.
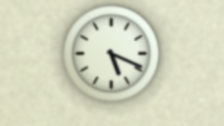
5:19
